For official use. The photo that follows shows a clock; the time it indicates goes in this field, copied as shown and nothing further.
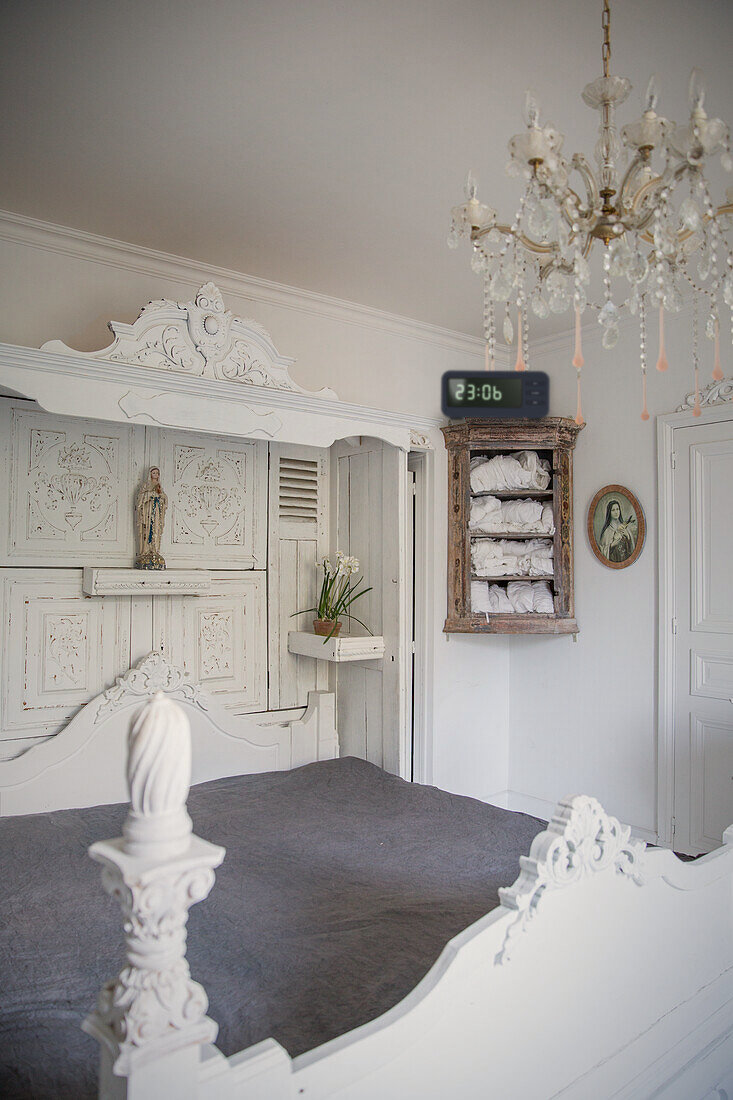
23:06
